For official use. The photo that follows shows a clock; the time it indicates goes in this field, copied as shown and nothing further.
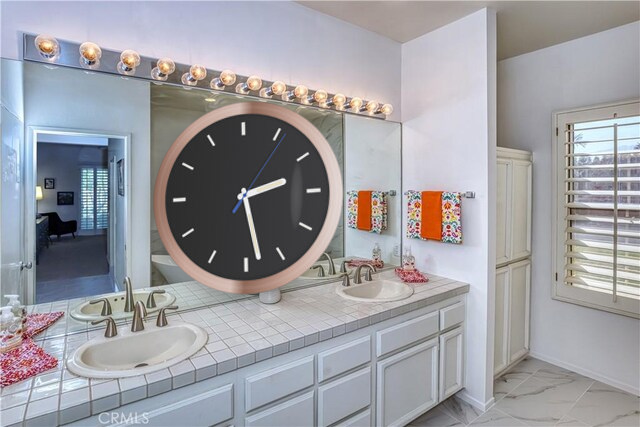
2:28:06
